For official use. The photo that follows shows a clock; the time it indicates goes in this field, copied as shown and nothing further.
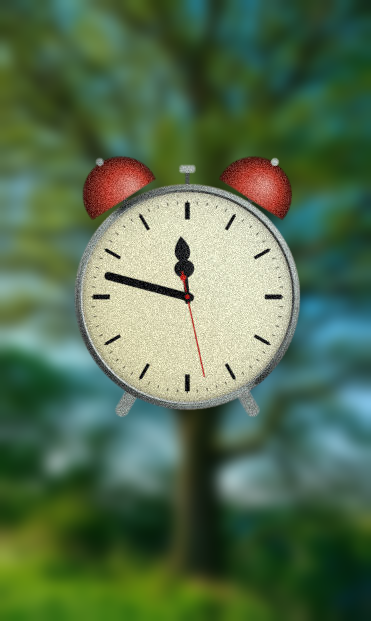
11:47:28
